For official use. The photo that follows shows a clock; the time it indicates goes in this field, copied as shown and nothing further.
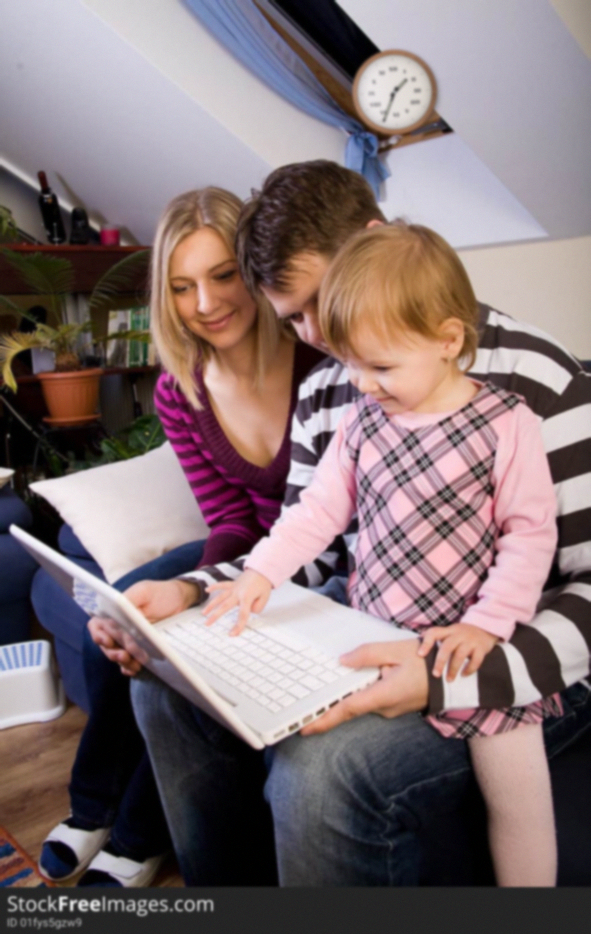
1:34
